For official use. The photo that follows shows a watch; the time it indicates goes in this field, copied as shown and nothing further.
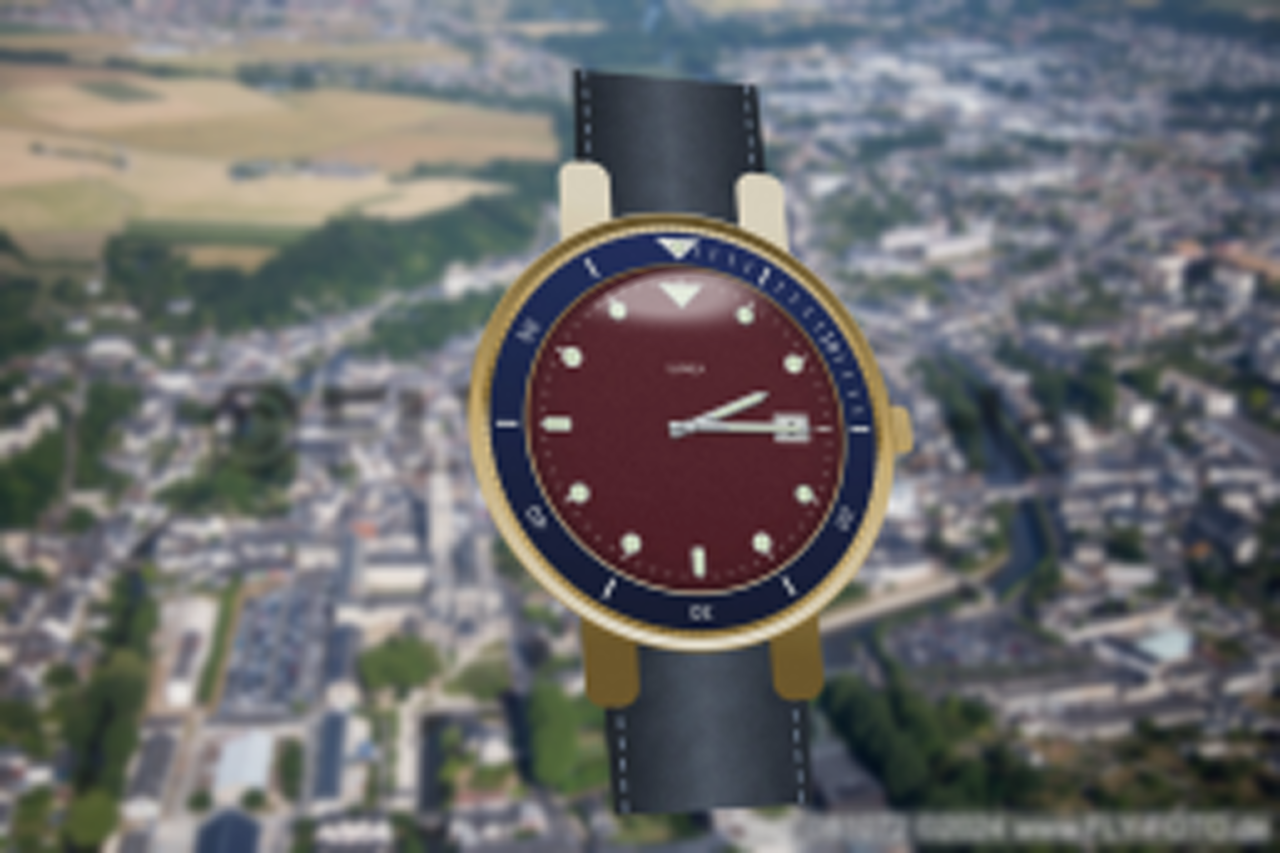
2:15
